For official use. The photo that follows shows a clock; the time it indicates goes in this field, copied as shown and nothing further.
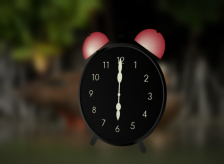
6:00
